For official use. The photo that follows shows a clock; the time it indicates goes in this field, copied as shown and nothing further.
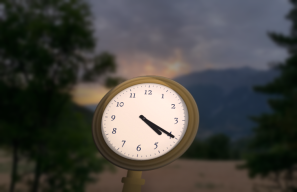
4:20
